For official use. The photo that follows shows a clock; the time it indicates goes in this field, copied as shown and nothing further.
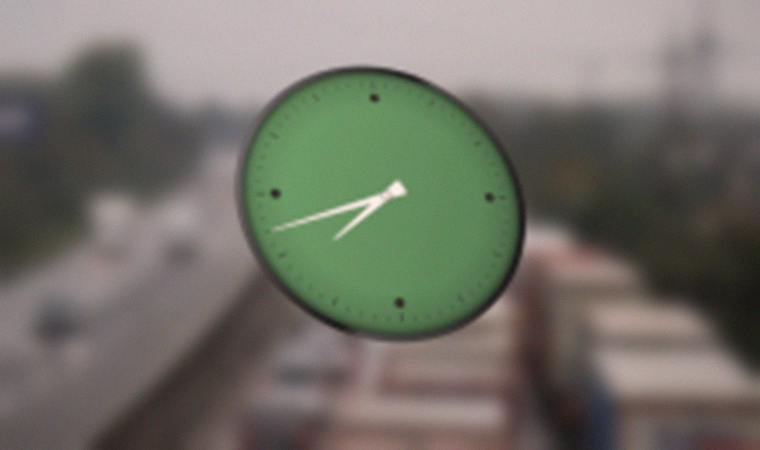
7:42
